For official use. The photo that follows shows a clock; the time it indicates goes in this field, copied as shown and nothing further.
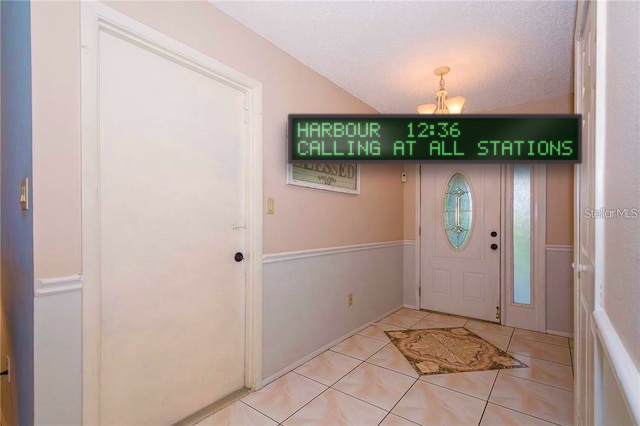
12:36
